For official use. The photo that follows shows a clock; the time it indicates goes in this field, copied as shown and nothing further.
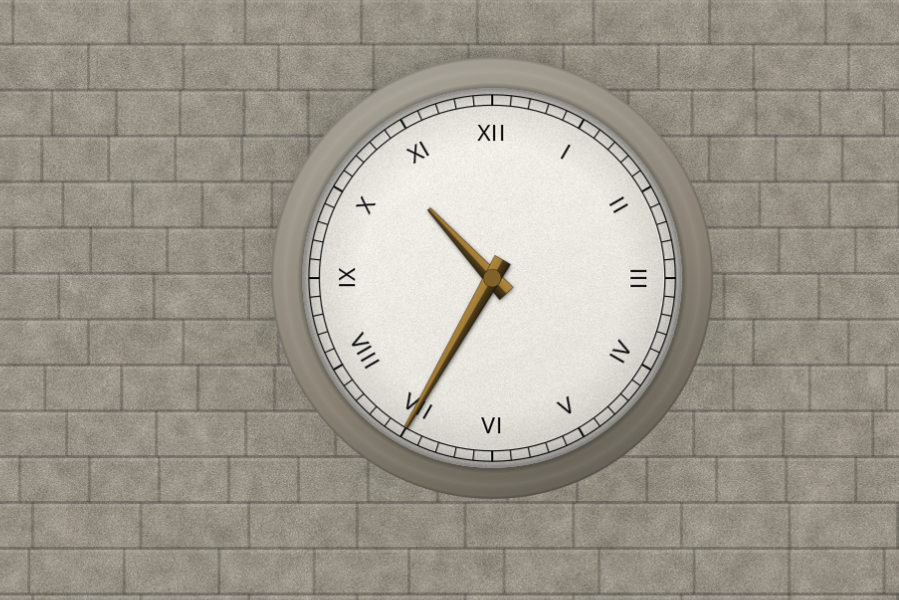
10:35
